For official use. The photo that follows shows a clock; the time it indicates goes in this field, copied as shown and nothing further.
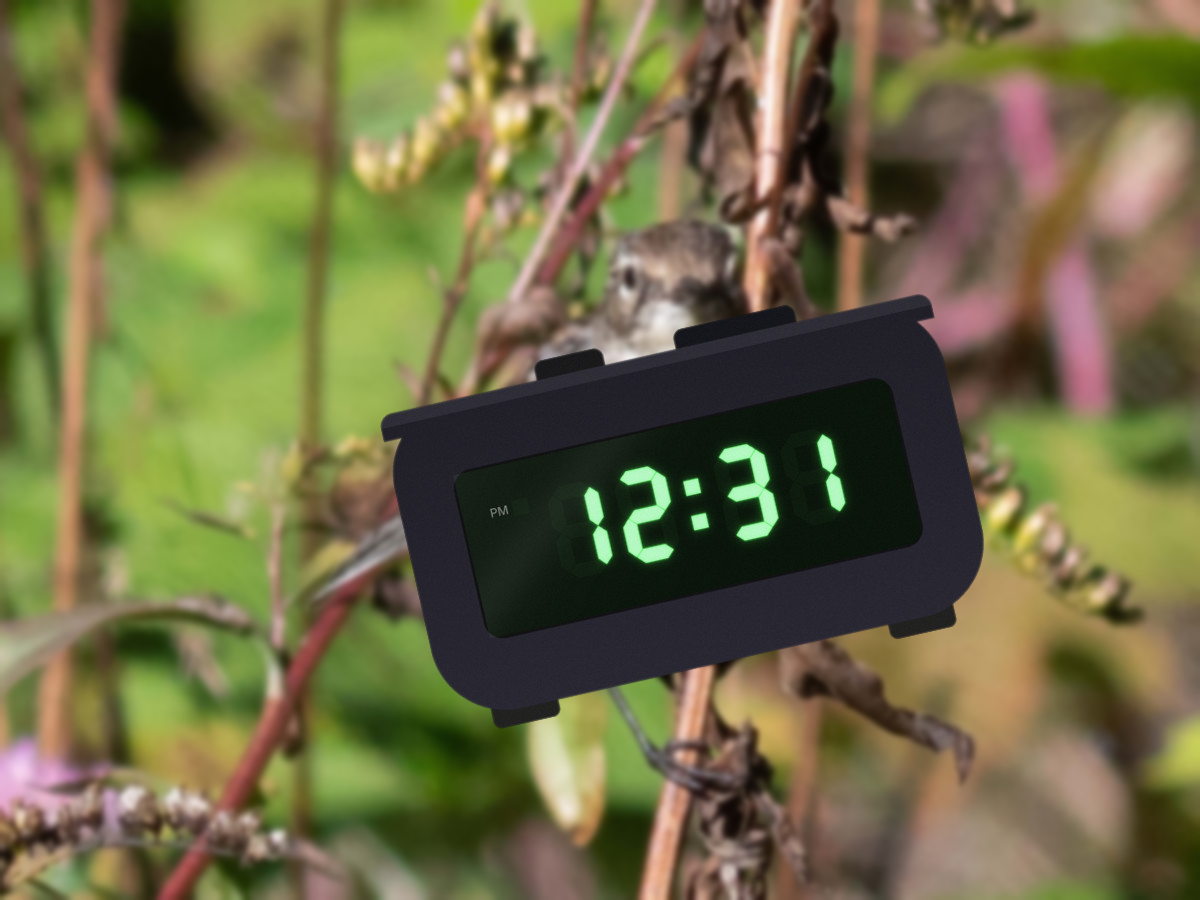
12:31
